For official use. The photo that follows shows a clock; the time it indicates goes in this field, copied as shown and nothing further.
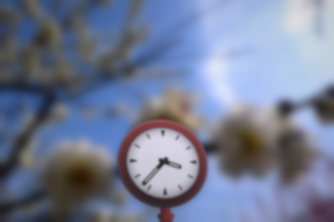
3:37
